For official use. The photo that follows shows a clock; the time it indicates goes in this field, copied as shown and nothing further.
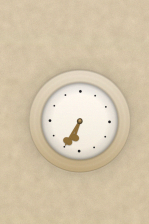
6:35
